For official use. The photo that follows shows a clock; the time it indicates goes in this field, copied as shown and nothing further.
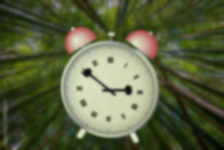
2:51
